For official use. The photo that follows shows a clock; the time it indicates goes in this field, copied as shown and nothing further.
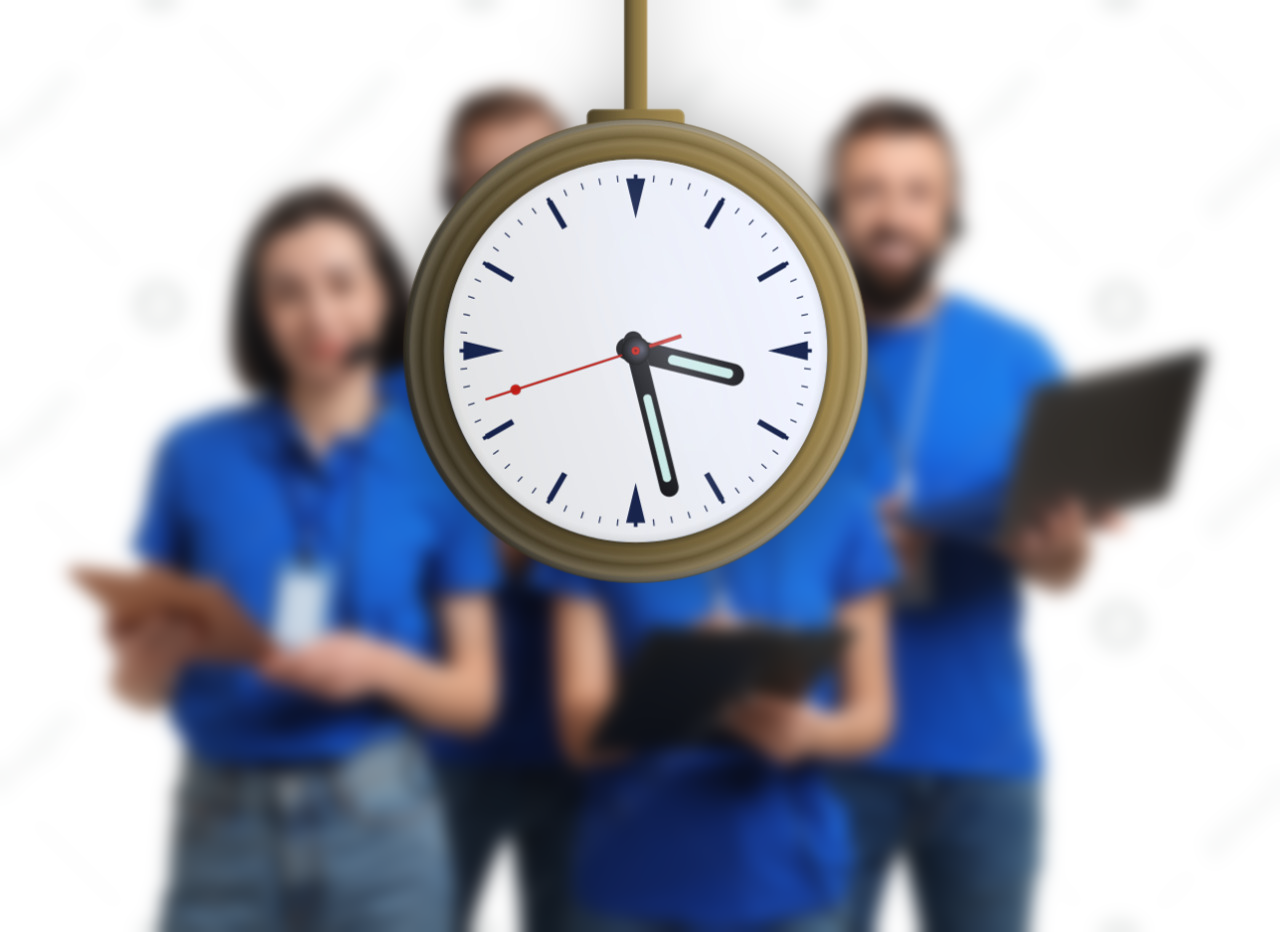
3:27:42
